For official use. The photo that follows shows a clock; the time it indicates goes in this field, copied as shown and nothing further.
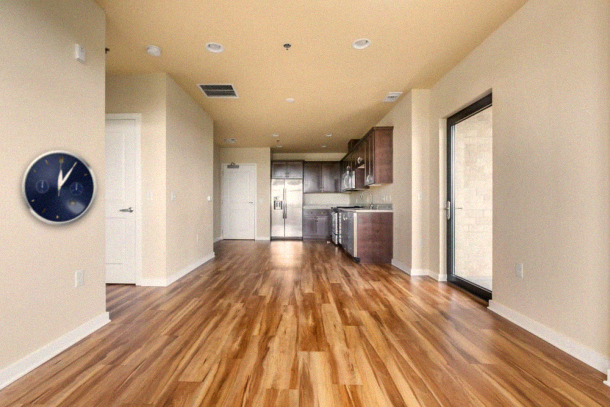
12:05
